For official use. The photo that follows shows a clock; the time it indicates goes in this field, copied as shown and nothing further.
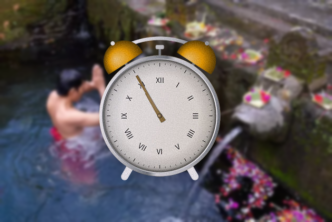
10:55
